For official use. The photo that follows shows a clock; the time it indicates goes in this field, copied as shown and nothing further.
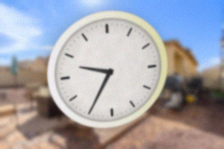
9:35
